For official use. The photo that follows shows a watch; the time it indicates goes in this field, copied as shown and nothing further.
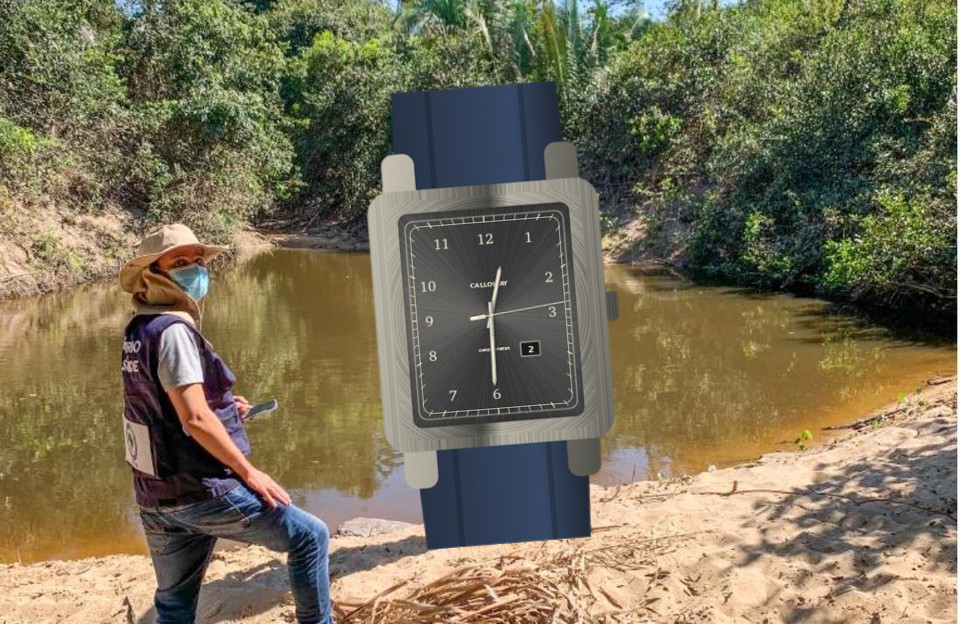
12:30:14
